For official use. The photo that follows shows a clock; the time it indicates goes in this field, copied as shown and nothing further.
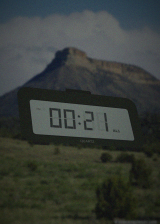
0:21
